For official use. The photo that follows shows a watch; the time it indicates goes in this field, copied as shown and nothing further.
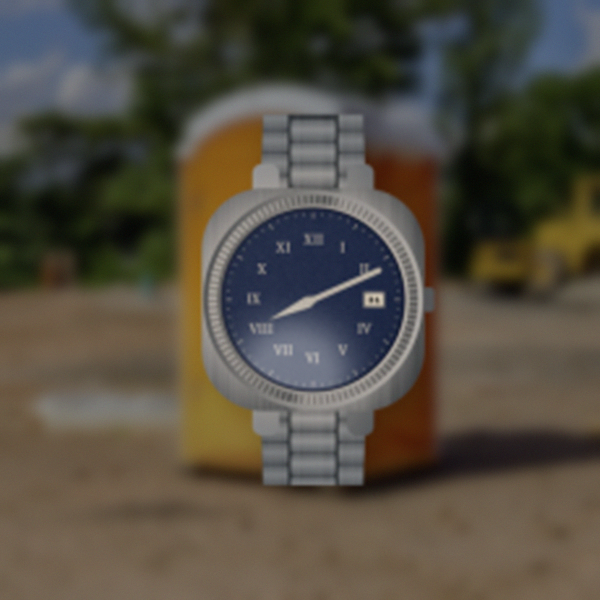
8:11
